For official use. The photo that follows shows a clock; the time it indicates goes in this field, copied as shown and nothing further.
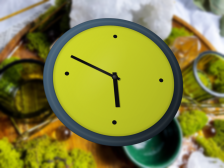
5:49
